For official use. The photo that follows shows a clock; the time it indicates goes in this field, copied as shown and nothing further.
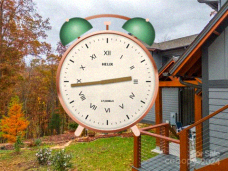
2:44
